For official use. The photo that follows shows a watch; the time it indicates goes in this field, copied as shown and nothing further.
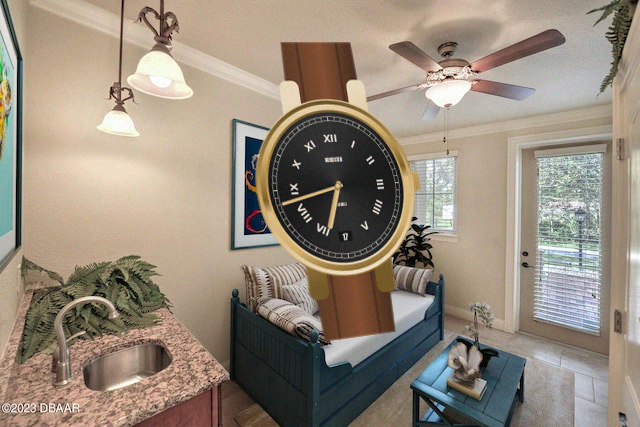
6:43
